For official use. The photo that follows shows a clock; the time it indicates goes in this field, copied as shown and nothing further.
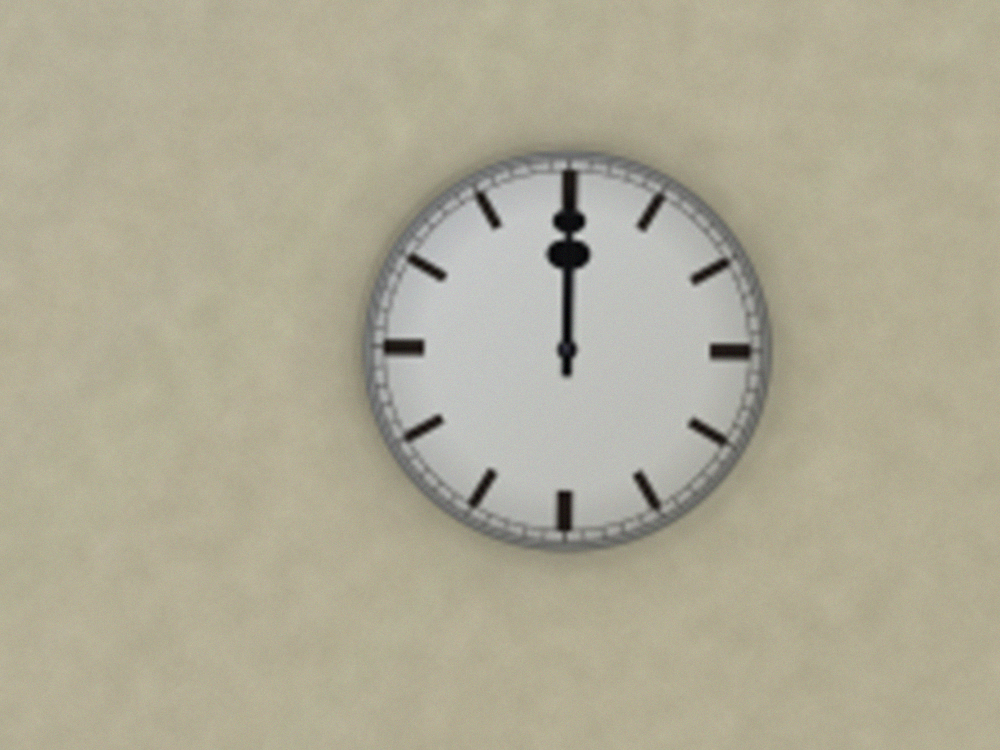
12:00
